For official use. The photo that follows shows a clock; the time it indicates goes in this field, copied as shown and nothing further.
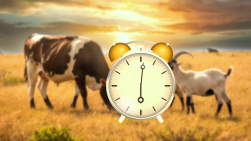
6:01
